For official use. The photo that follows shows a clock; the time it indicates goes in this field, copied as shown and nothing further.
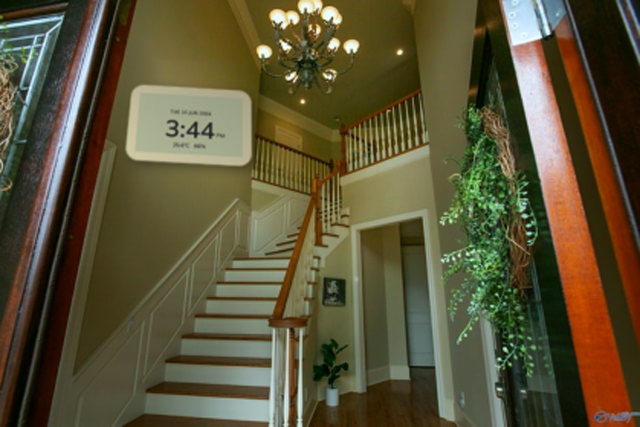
3:44
